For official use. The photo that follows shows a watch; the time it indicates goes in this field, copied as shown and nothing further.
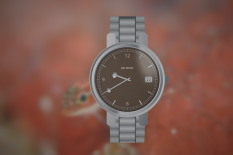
9:40
